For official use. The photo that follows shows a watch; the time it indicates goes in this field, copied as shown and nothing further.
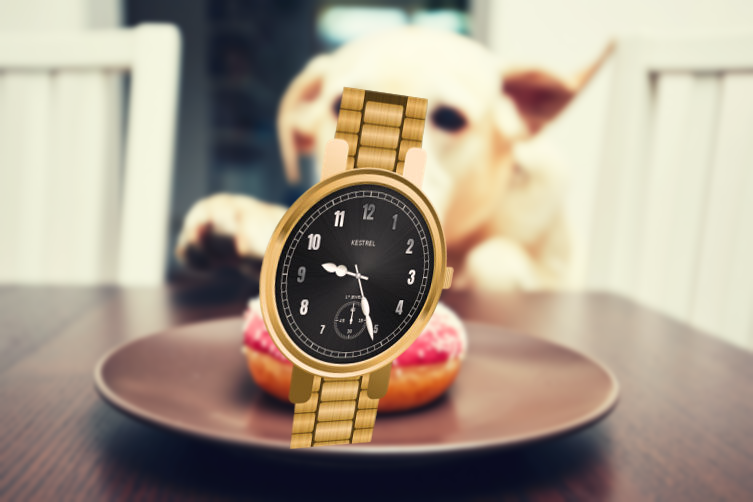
9:26
